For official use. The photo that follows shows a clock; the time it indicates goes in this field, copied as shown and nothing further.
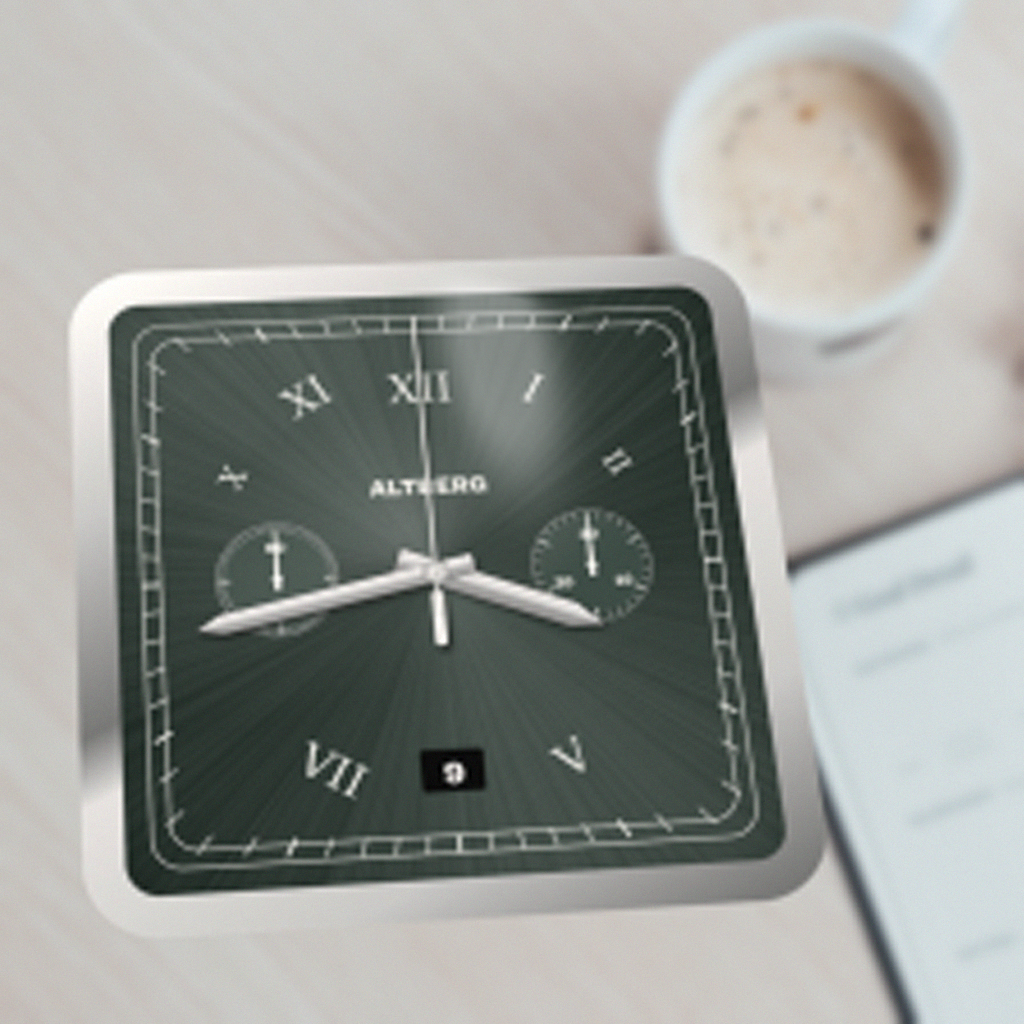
3:43
